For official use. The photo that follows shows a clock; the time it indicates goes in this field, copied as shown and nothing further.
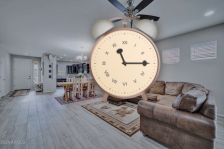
11:15
